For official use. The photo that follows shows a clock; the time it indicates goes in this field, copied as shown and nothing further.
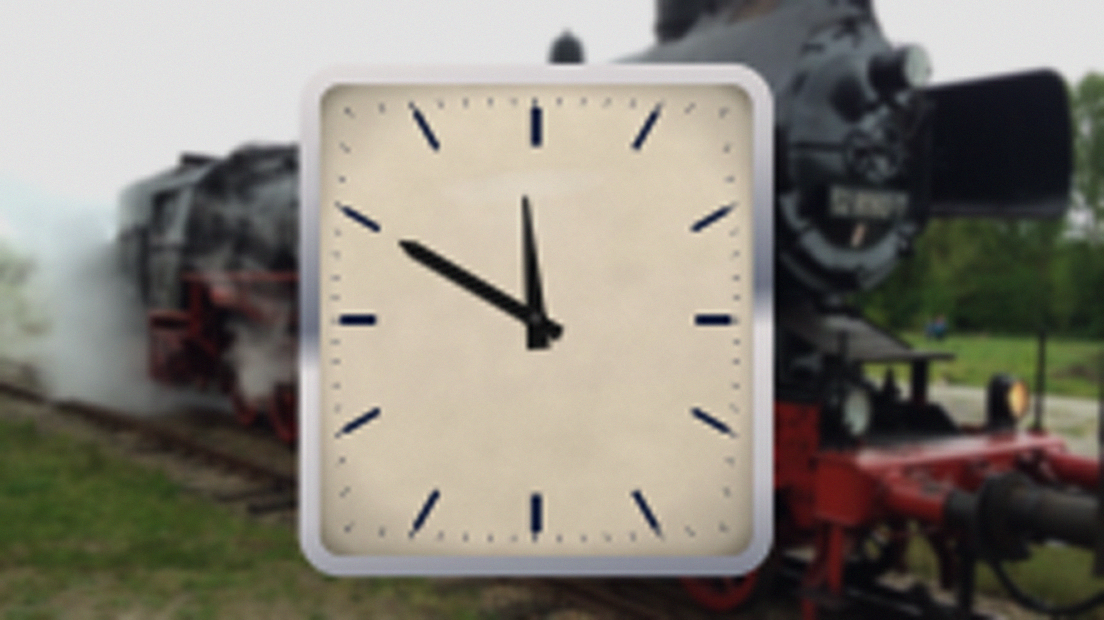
11:50
